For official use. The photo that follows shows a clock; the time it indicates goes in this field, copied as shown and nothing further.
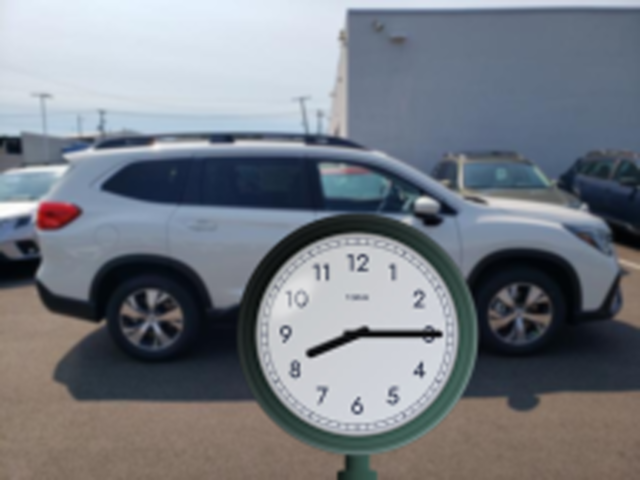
8:15
